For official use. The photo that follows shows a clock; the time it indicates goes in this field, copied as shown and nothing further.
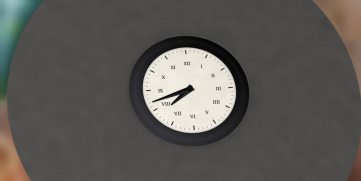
7:42
